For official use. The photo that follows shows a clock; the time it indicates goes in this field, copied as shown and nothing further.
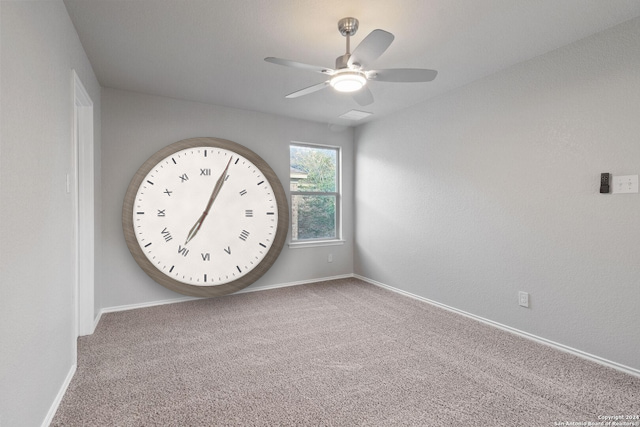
7:04:04
